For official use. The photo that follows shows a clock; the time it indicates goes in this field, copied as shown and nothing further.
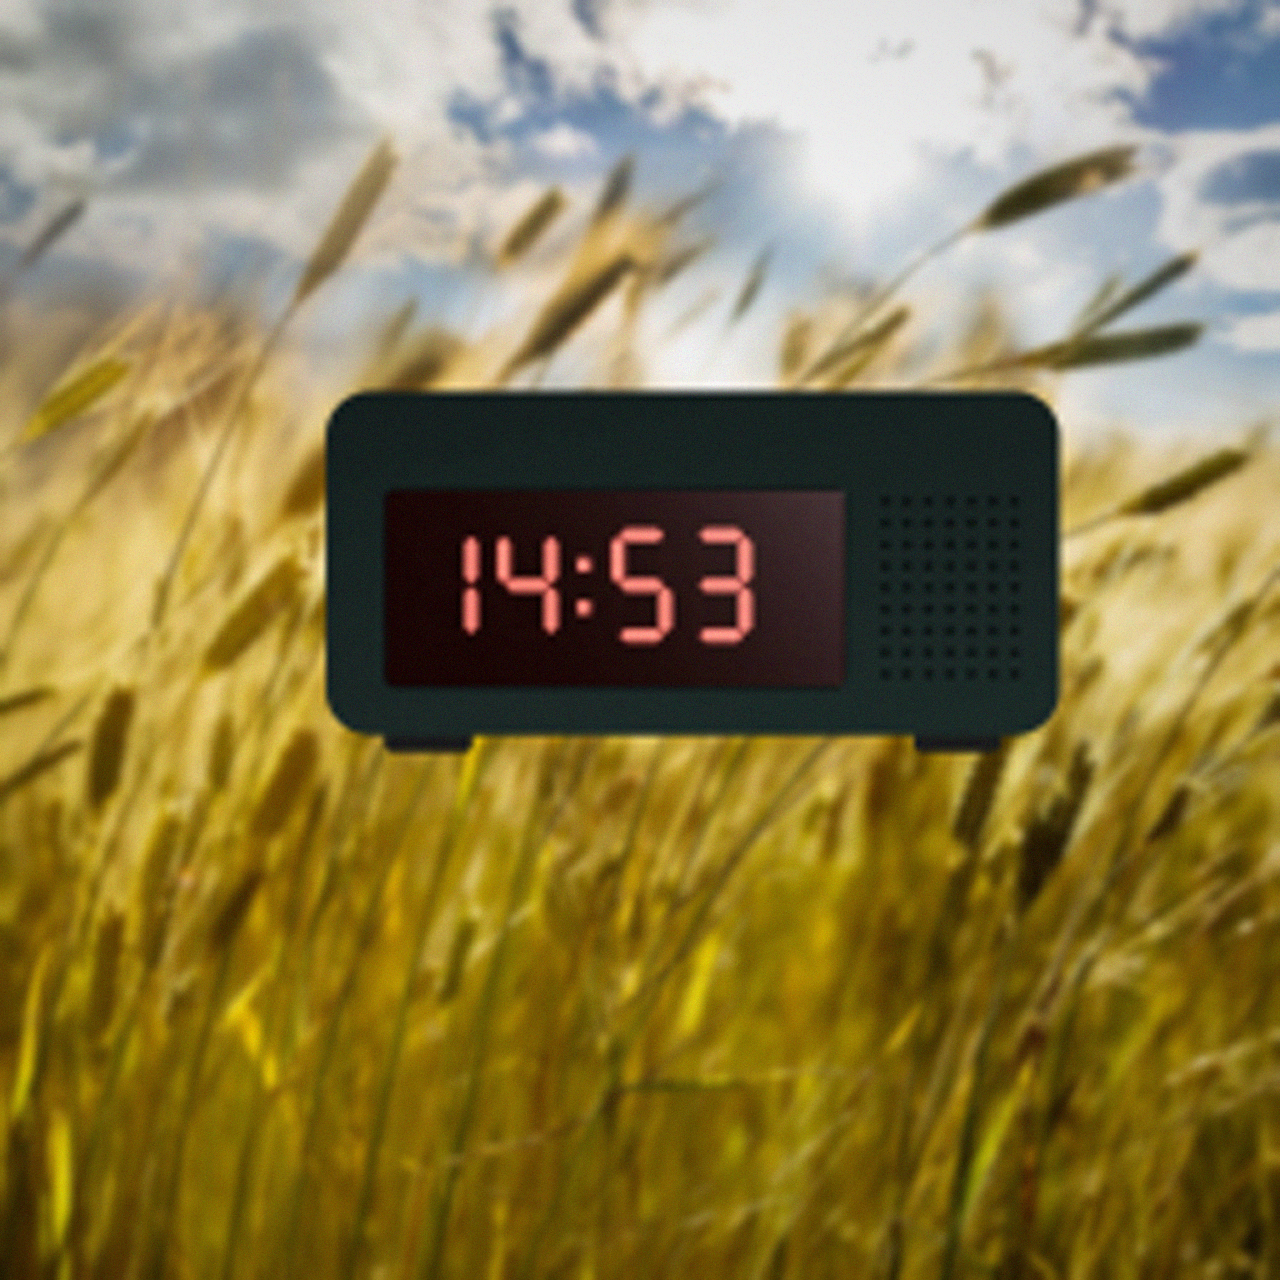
14:53
